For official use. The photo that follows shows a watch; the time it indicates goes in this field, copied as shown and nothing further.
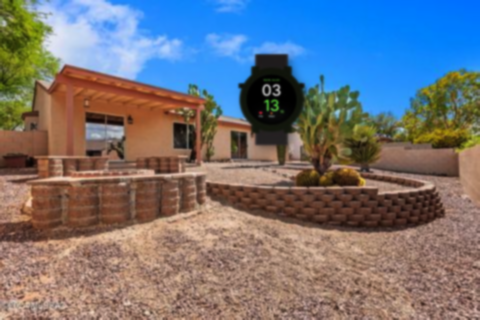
3:13
